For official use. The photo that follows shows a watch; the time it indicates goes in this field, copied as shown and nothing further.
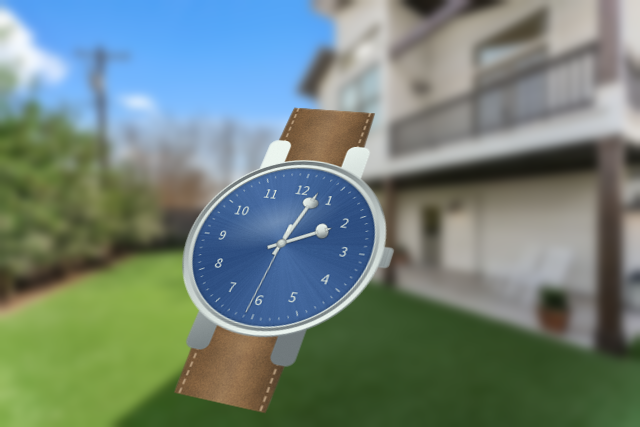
2:02:31
